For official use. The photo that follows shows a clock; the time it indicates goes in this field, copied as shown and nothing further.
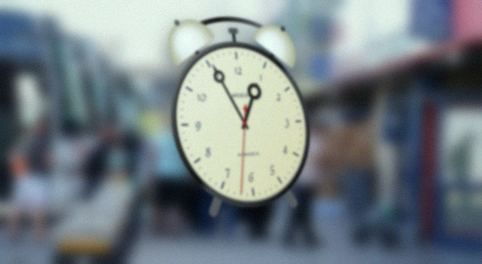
12:55:32
